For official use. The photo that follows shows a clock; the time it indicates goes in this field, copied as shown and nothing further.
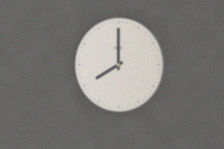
8:00
